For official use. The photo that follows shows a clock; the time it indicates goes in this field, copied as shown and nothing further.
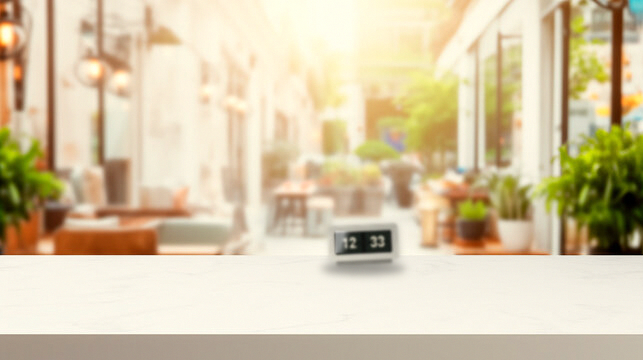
12:33
